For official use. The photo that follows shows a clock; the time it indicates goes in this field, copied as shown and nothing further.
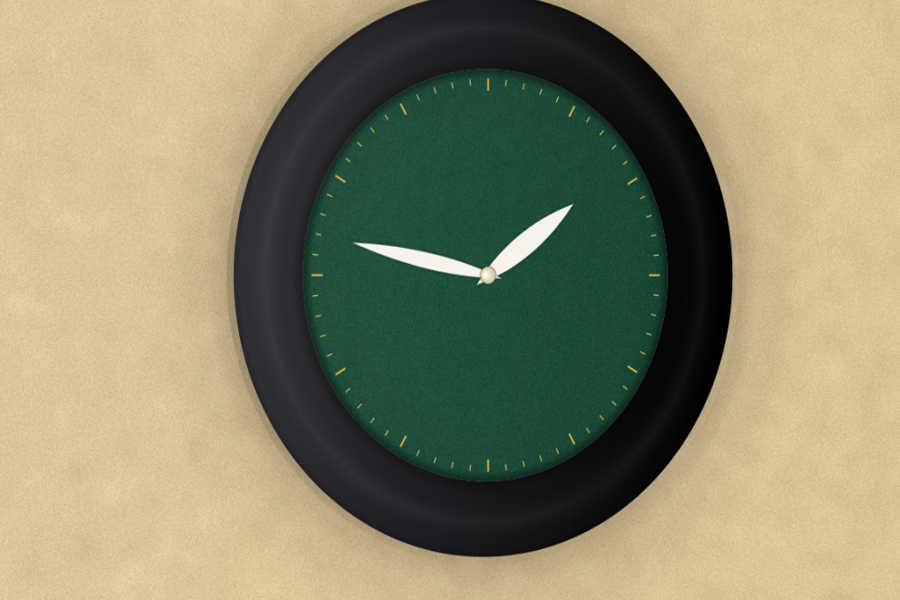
1:47
